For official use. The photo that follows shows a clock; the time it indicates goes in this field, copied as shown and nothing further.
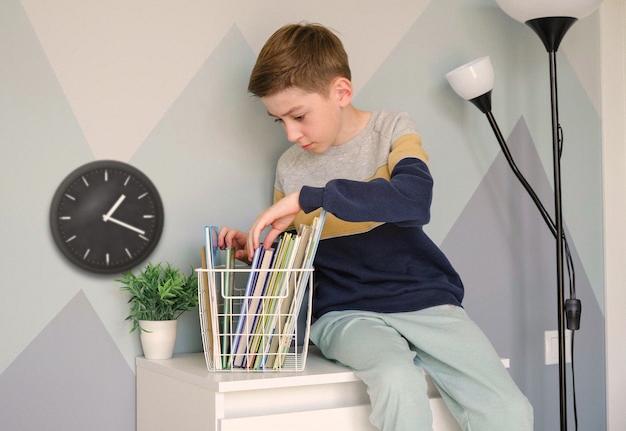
1:19
